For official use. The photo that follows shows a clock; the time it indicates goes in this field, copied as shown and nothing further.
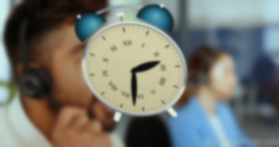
2:32
